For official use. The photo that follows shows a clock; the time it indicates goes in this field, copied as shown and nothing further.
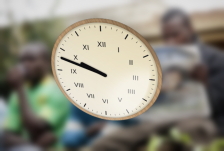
9:48
